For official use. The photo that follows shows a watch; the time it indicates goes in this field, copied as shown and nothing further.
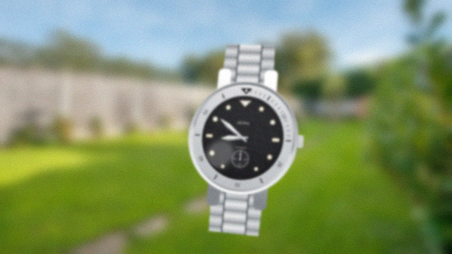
8:51
